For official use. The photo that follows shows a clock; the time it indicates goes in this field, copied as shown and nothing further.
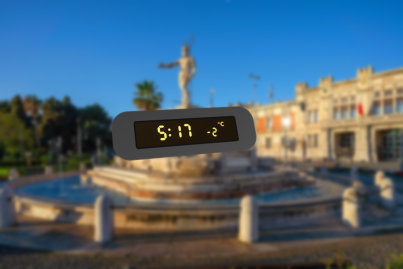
5:17
